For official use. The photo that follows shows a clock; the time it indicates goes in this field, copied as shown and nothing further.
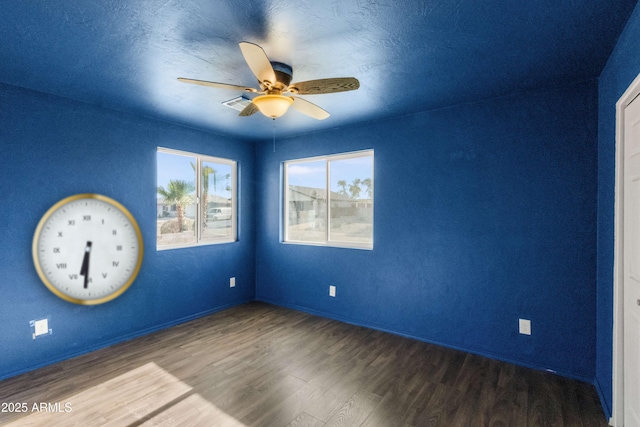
6:31
